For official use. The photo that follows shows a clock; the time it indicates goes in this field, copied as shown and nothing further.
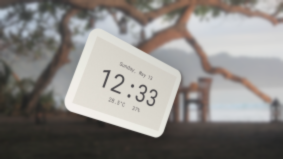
12:33
